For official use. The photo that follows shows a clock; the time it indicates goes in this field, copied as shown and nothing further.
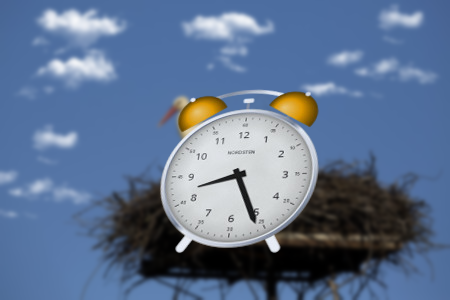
8:26
